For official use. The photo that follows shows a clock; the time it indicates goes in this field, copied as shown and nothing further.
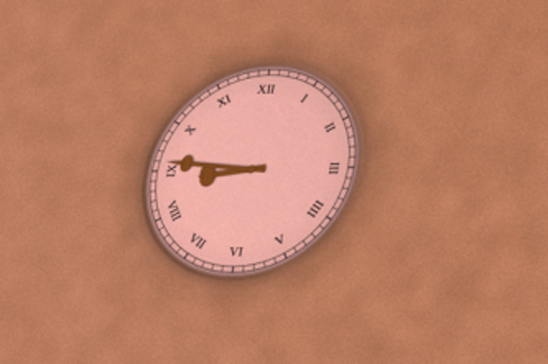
8:46
